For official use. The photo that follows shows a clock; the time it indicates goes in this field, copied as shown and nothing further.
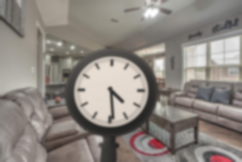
4:29
